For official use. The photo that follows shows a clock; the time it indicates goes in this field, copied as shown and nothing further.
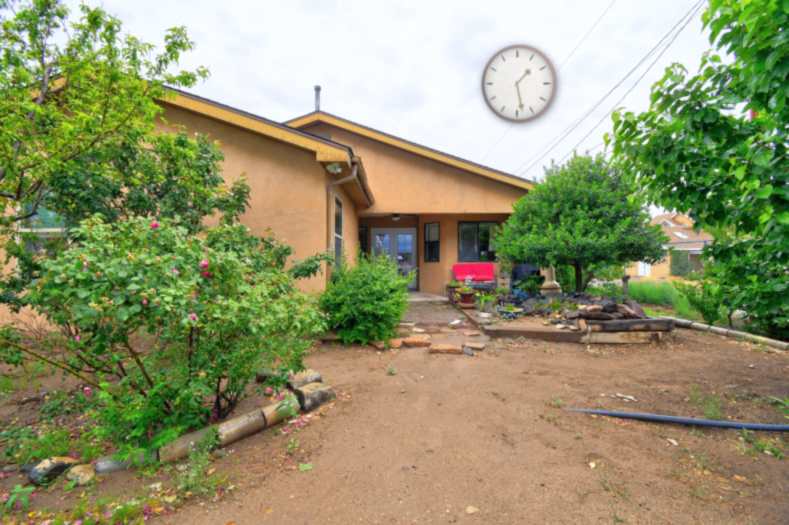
1:28
